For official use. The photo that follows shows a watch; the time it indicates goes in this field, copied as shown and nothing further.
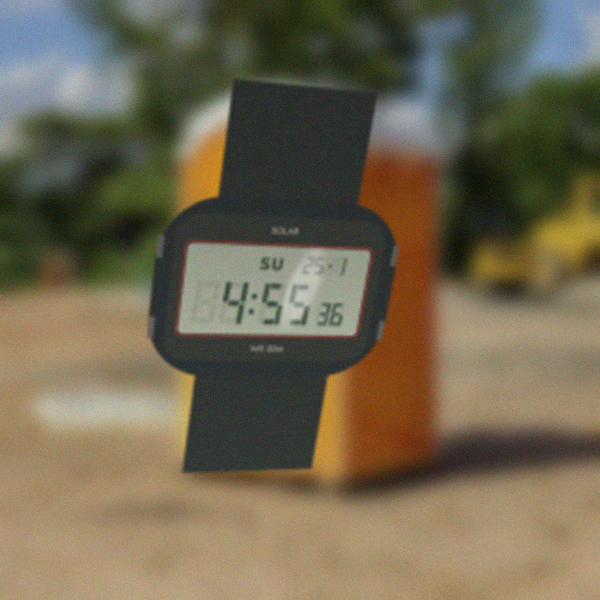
4:55:36
